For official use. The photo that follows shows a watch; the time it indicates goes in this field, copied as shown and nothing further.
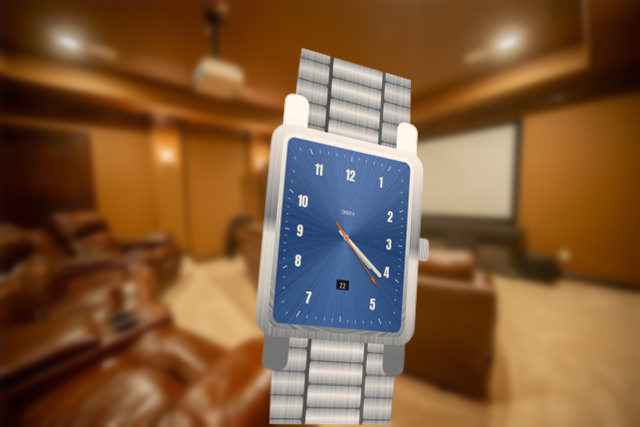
4:21:23
